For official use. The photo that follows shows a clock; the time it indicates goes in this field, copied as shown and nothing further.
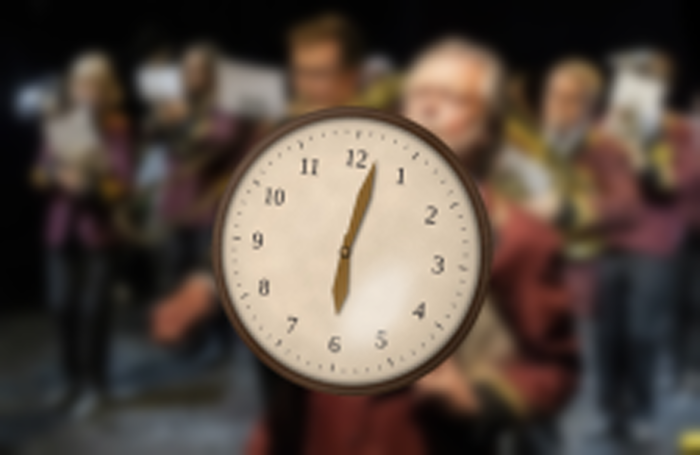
6:02
